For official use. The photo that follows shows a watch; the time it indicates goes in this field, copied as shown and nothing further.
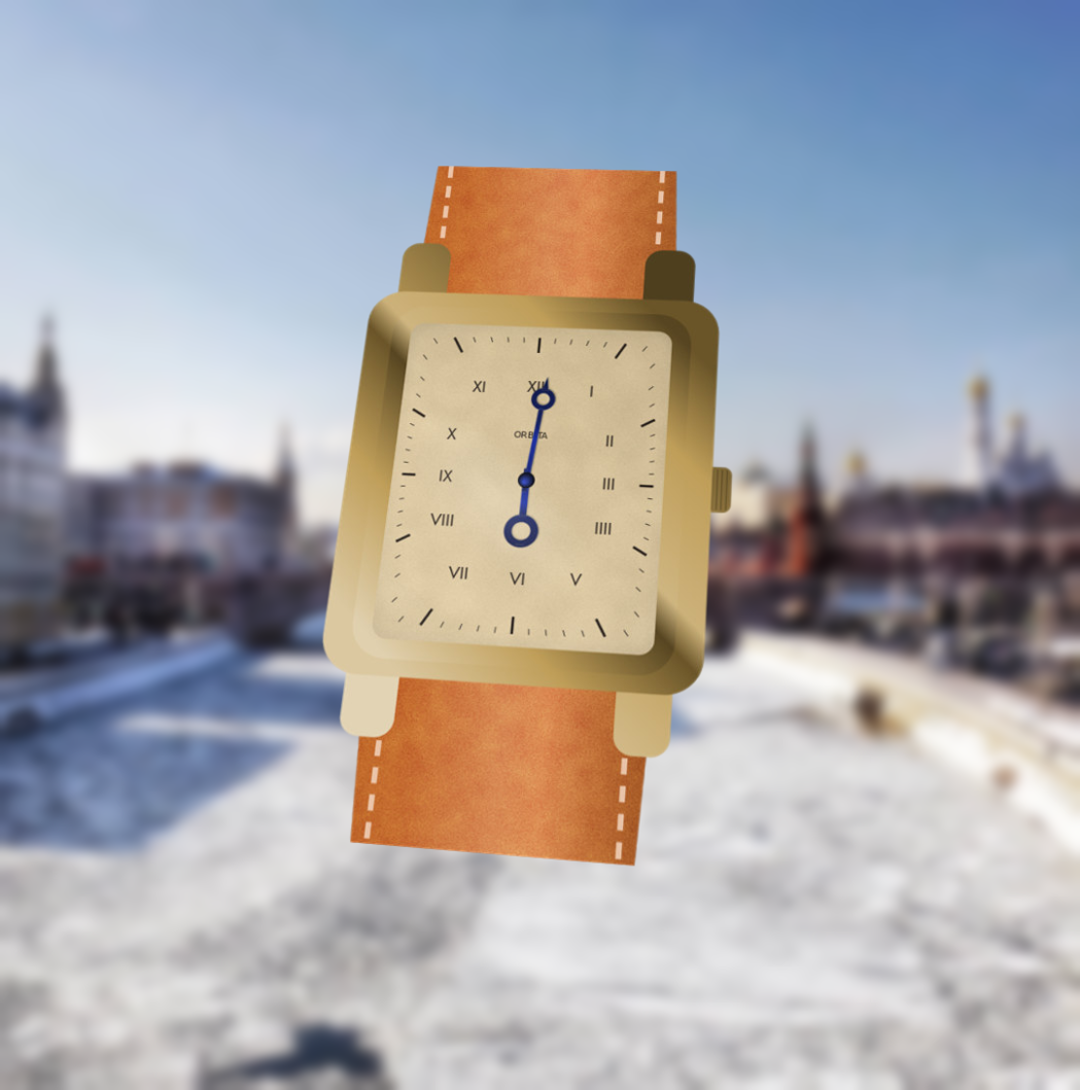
6:01
